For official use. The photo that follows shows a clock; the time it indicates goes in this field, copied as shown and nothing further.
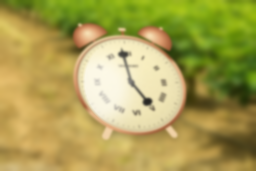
4:59
